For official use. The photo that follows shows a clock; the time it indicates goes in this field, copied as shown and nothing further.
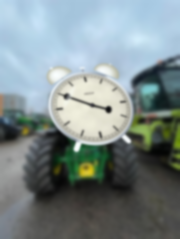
3:50
